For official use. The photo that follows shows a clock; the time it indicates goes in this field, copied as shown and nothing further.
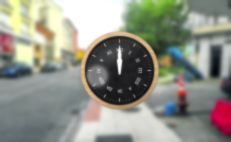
12:00
